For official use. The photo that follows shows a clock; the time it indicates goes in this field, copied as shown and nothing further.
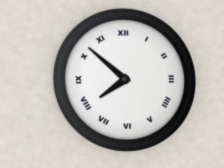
7:52
